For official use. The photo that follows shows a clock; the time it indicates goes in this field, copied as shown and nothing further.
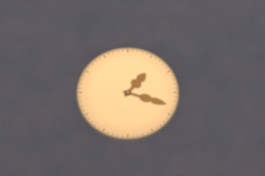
1:18
